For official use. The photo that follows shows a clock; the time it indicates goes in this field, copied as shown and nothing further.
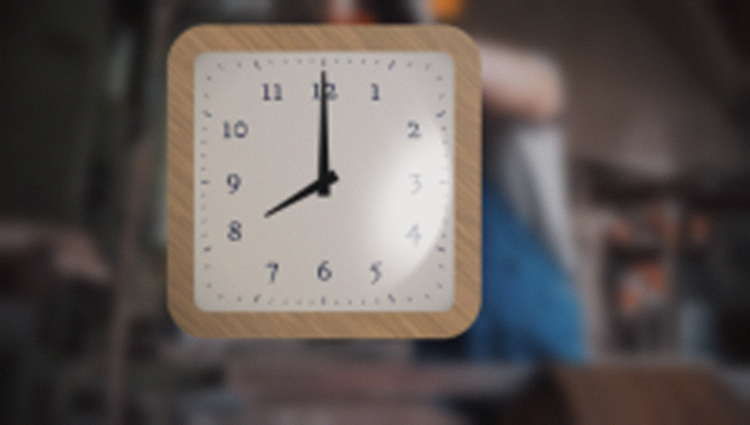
8:00
